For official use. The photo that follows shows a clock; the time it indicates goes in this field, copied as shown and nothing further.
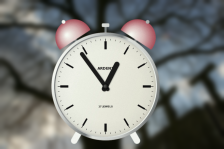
12:54
